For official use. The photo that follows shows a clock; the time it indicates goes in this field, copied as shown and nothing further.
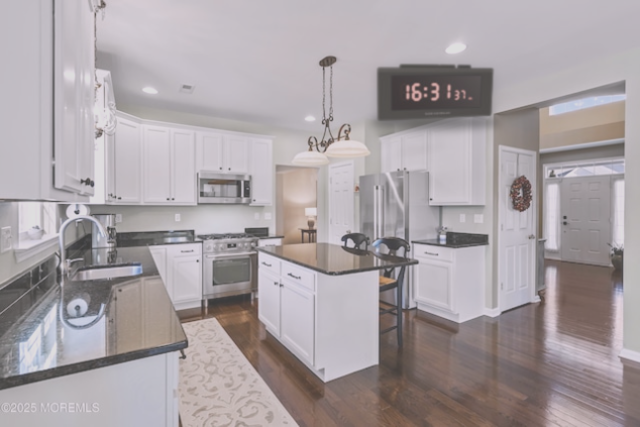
16:31
